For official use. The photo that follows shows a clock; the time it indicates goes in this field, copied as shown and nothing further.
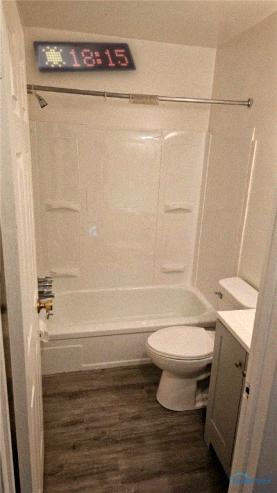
18:15
